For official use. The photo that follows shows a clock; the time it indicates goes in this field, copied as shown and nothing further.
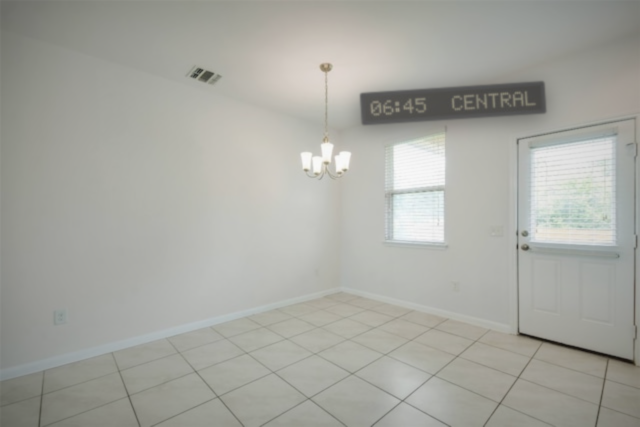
6:45
